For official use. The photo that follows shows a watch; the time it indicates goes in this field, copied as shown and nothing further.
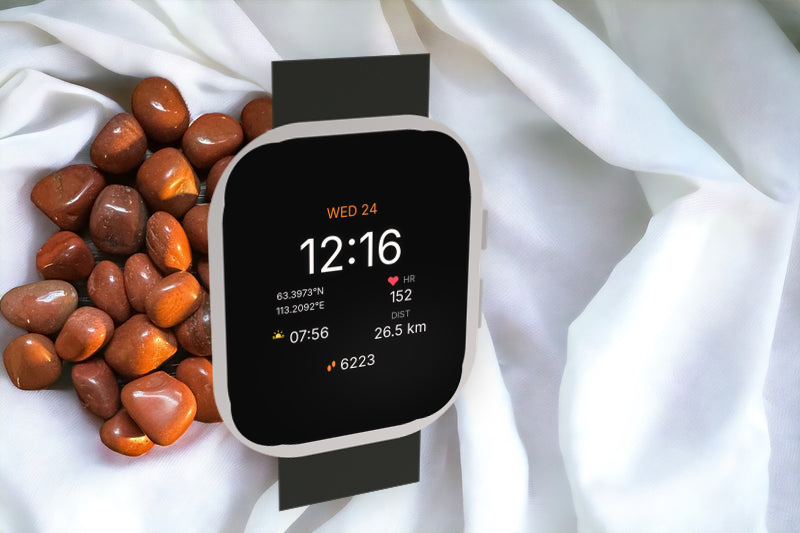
12:16
